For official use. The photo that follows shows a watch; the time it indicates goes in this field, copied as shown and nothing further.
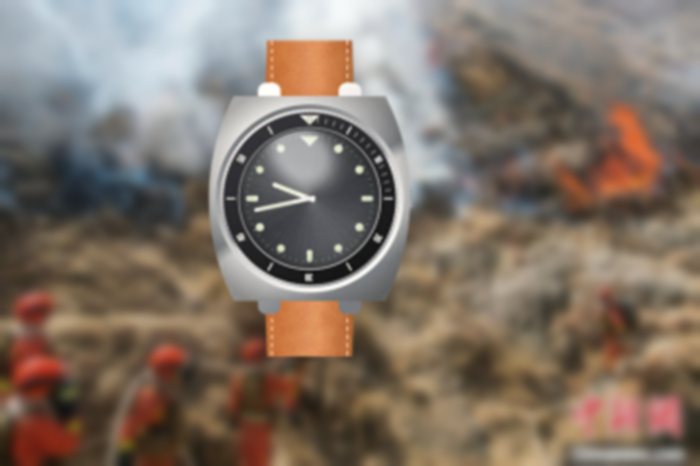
9:43
